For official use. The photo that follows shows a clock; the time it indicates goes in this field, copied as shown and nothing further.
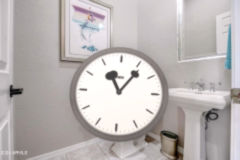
11:06
